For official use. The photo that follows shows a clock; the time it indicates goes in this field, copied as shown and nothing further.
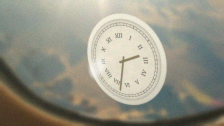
2:33
